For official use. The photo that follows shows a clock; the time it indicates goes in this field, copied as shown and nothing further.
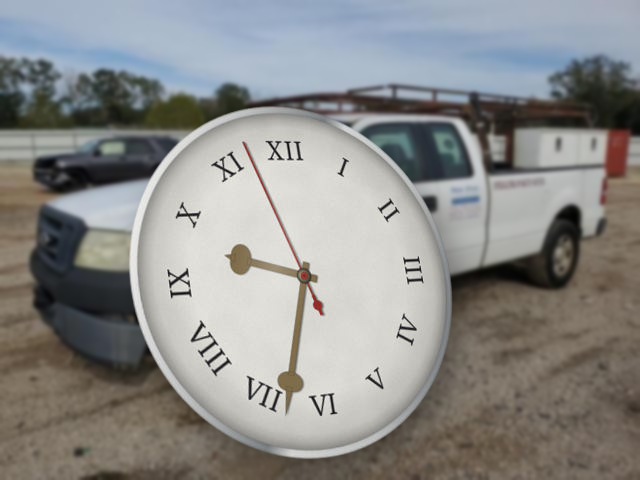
9:32:57
